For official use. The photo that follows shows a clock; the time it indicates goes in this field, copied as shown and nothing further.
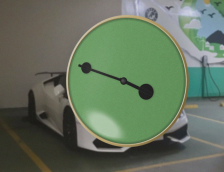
3:48
